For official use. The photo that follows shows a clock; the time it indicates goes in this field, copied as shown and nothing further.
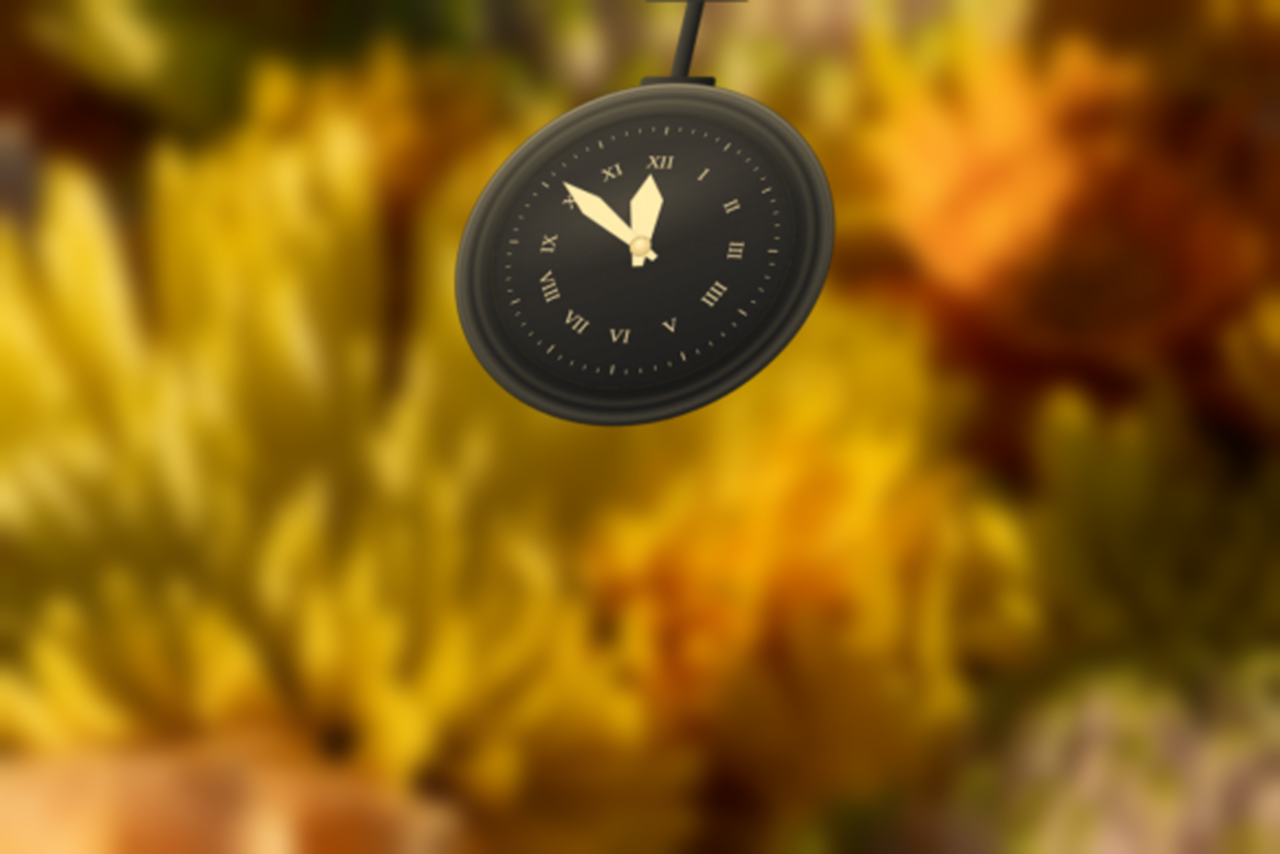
11:51
